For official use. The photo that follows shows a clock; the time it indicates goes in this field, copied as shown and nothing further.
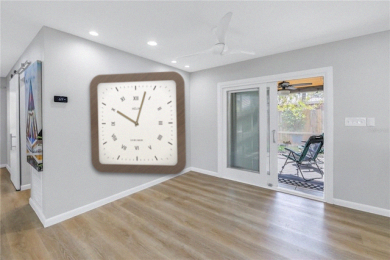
10:03
